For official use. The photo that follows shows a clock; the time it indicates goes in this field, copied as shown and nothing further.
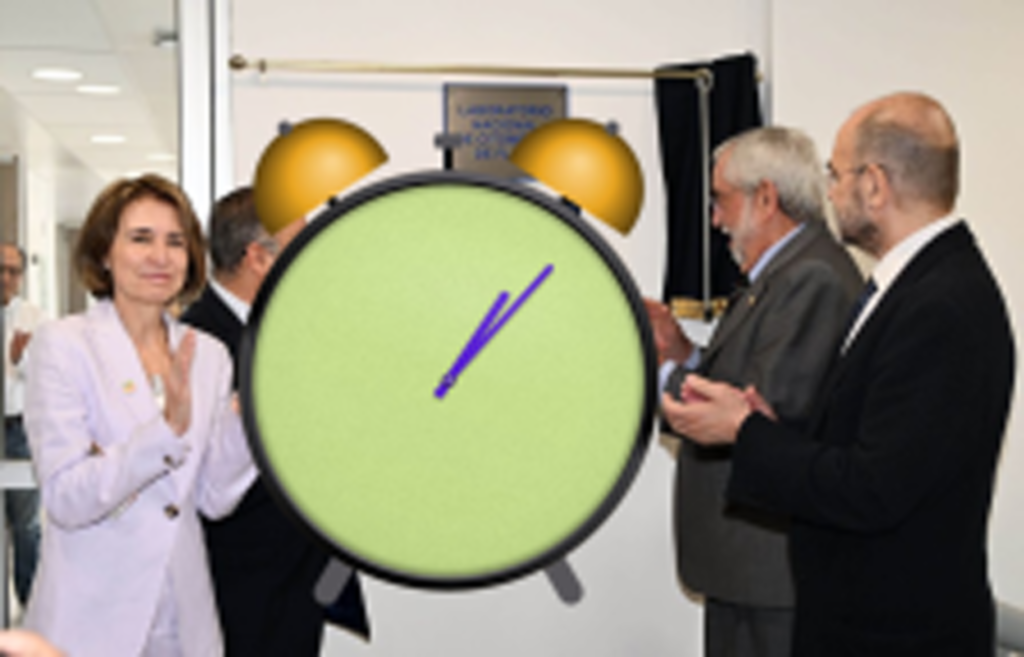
1:07
